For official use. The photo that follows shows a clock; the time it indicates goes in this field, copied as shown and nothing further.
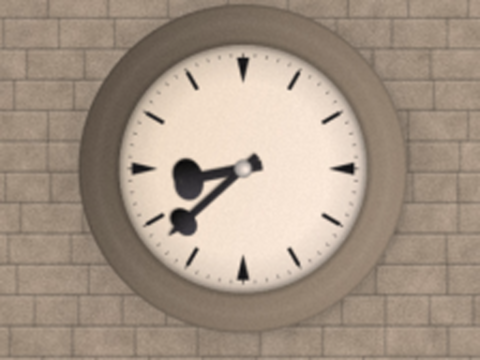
8:38
